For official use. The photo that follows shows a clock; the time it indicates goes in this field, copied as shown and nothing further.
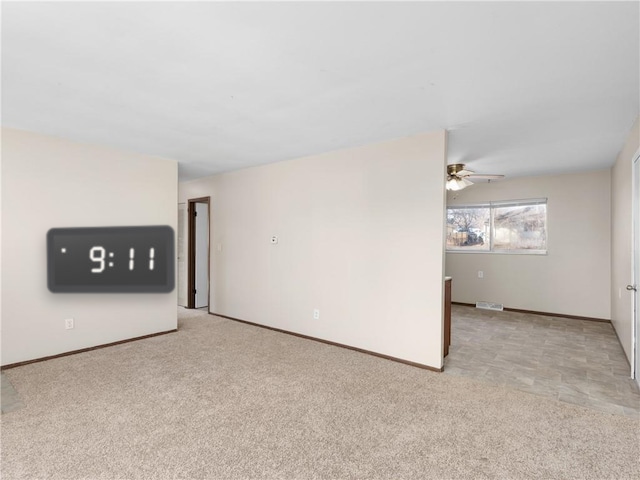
9:11
